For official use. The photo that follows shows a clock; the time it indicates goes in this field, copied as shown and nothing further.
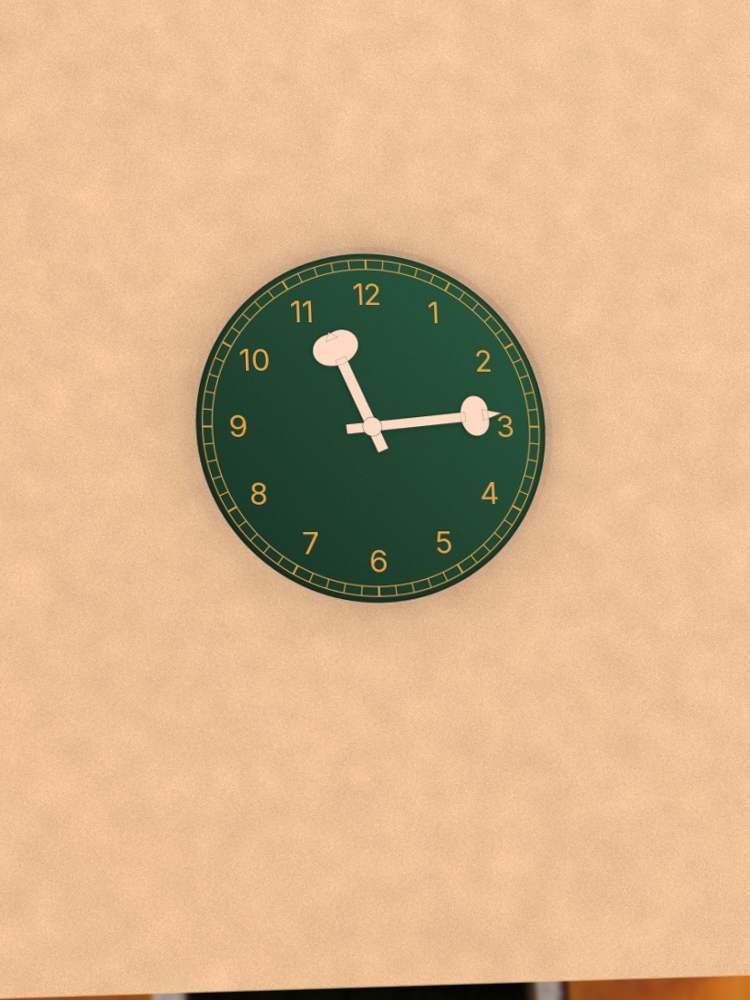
11:14
